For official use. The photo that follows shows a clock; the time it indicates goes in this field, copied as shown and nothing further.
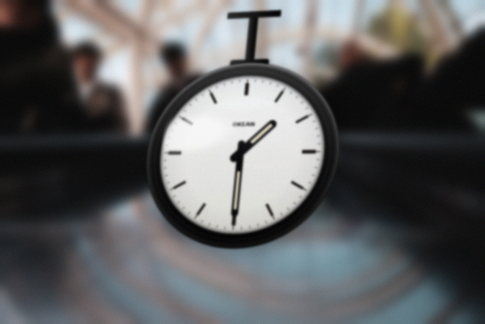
1:30
